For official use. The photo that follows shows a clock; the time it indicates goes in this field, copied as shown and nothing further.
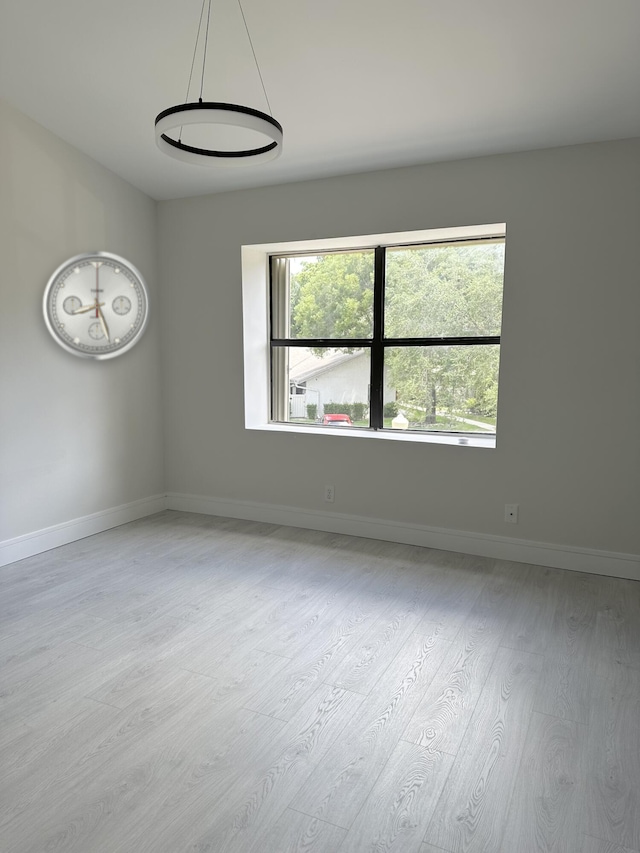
8:27
